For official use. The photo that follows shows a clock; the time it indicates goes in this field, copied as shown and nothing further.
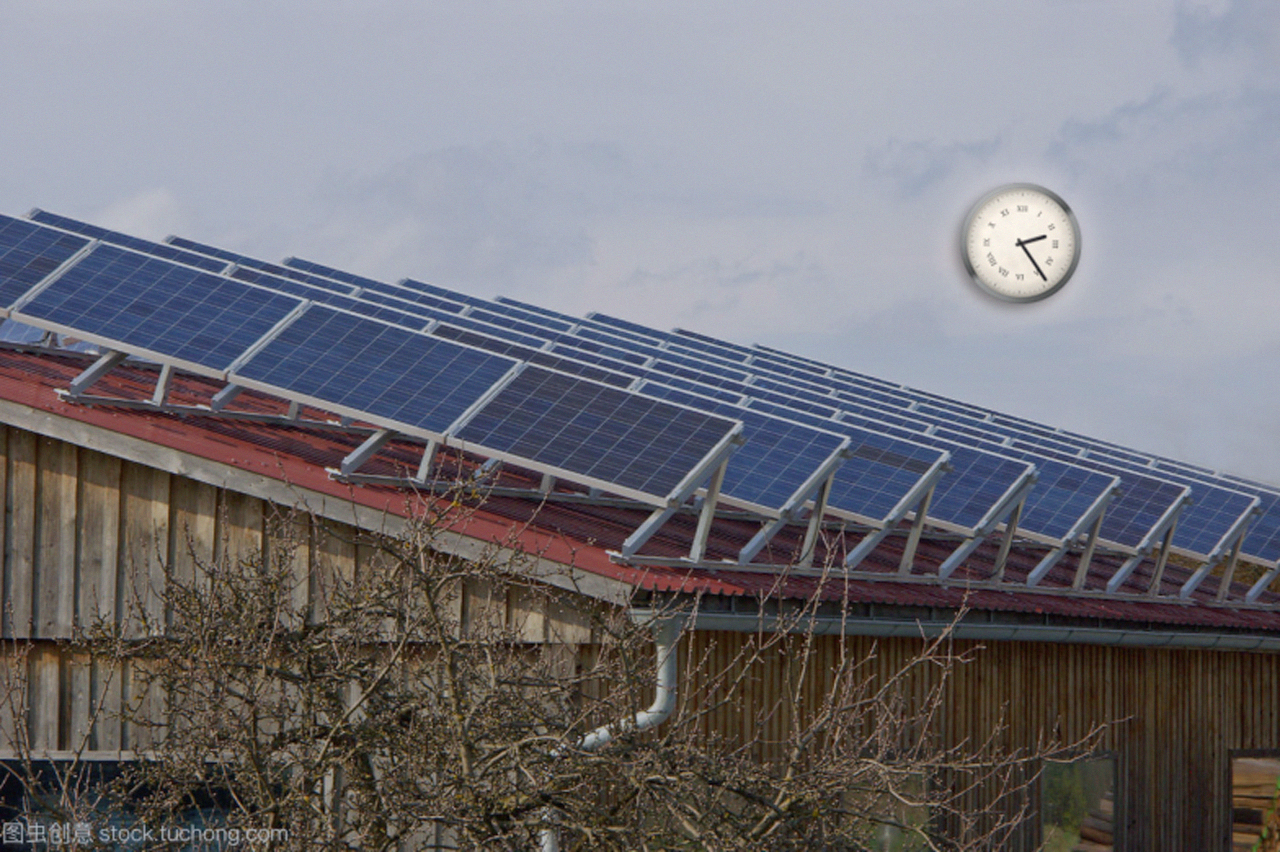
2:24
